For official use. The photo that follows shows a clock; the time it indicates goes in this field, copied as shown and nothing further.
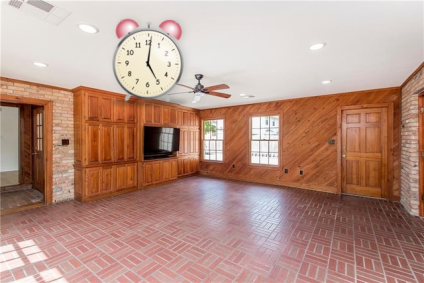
5:01
